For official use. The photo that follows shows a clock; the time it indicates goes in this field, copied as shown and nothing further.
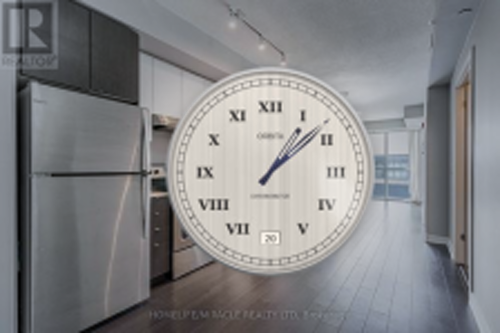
1:08
